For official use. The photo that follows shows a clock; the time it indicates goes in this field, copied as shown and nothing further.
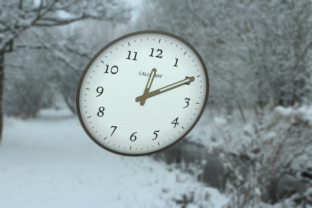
12:10
